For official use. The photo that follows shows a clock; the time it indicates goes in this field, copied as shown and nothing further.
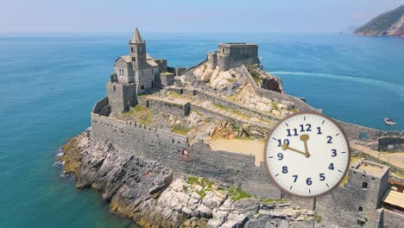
11:49
